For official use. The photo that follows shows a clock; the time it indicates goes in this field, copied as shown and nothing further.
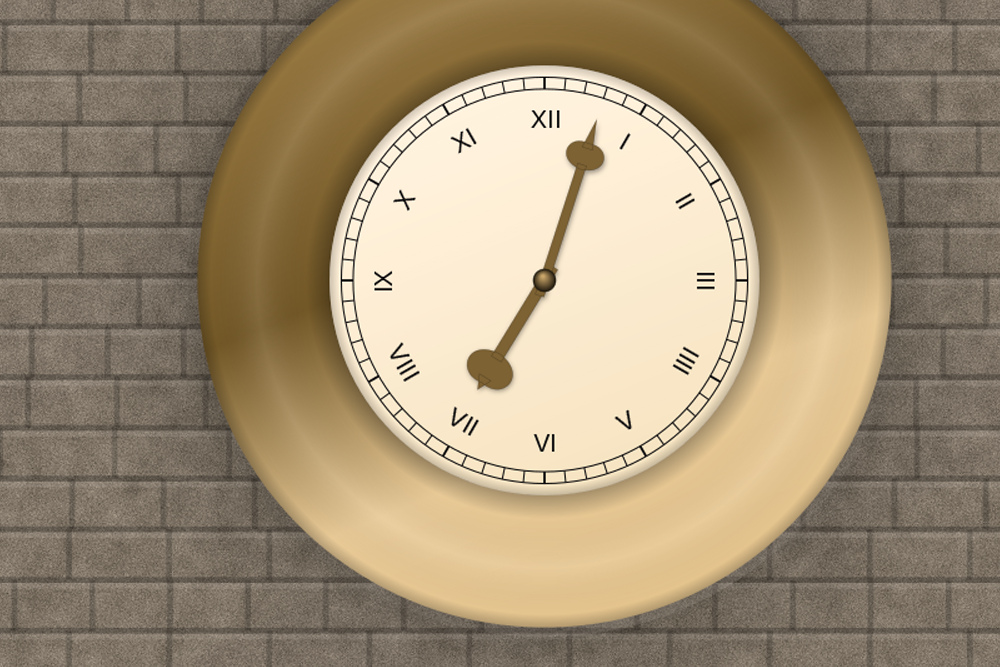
7:03
